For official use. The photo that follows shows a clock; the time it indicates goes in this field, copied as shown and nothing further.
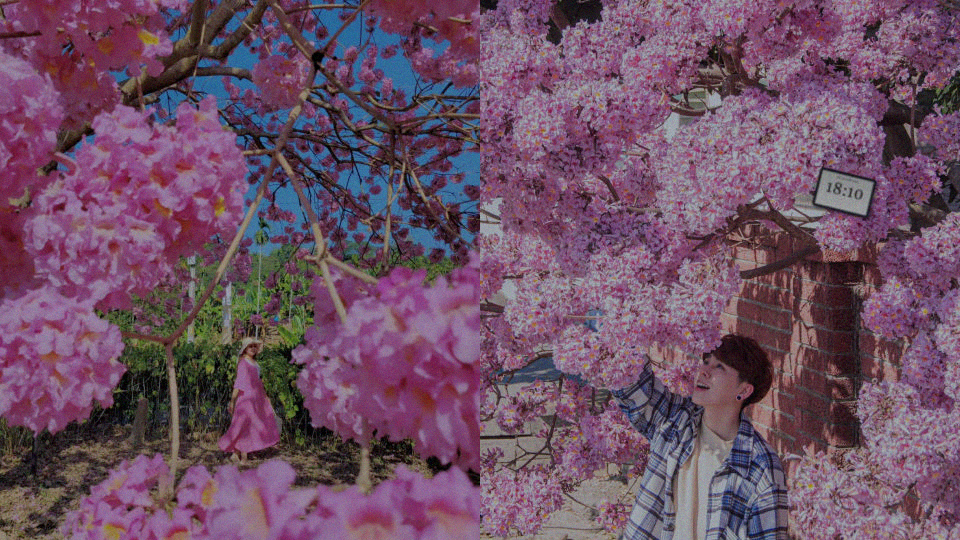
18:10
